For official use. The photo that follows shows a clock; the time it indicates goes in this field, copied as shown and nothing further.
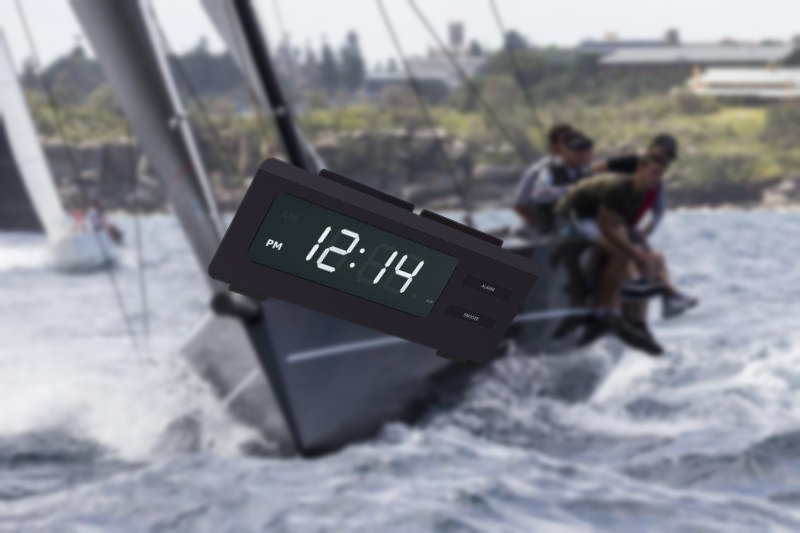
12:14
